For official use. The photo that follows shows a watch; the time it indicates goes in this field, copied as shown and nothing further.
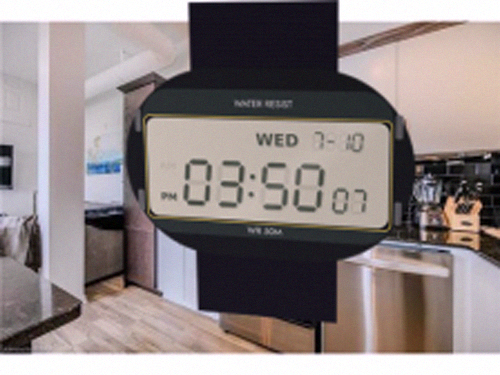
3:50:07
